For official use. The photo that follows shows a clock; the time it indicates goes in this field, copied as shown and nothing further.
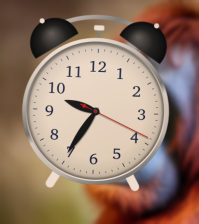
9:35:19
